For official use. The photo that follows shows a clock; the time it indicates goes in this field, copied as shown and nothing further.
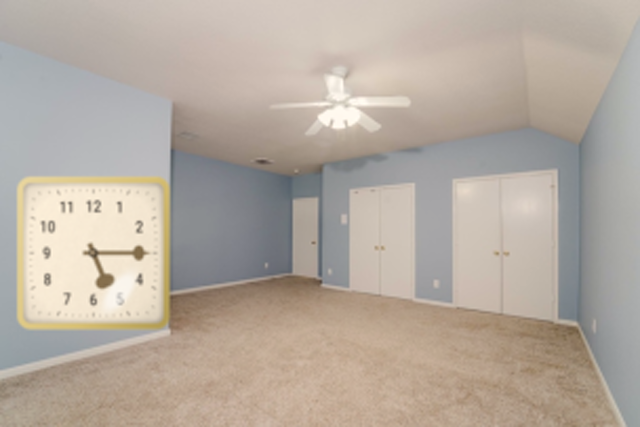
5:15
